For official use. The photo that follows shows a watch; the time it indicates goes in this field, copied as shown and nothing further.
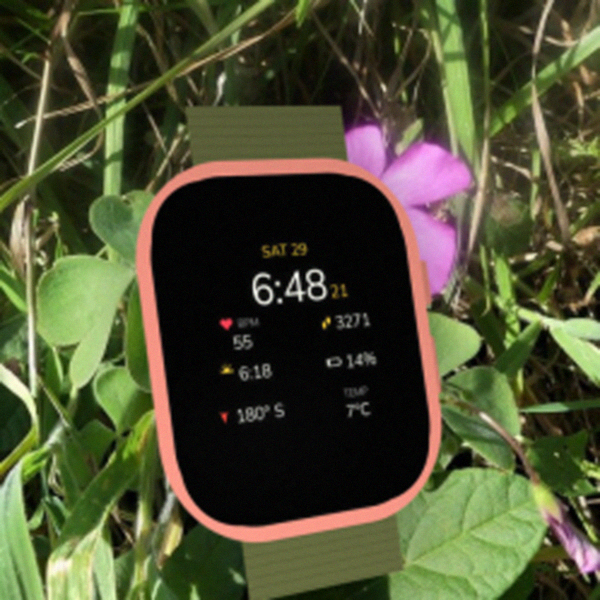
6:48
